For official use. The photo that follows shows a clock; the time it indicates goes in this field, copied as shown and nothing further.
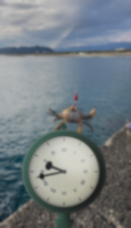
9:43
